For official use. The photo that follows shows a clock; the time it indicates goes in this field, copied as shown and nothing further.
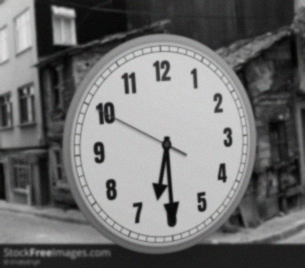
6:29:50
